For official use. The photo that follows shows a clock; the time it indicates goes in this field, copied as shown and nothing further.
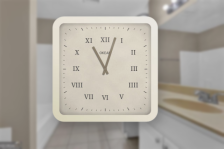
11:03
